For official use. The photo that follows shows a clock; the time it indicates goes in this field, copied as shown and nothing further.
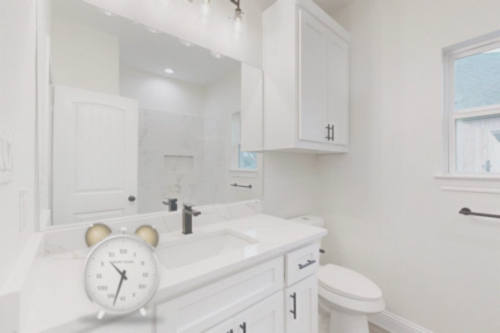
10:33
